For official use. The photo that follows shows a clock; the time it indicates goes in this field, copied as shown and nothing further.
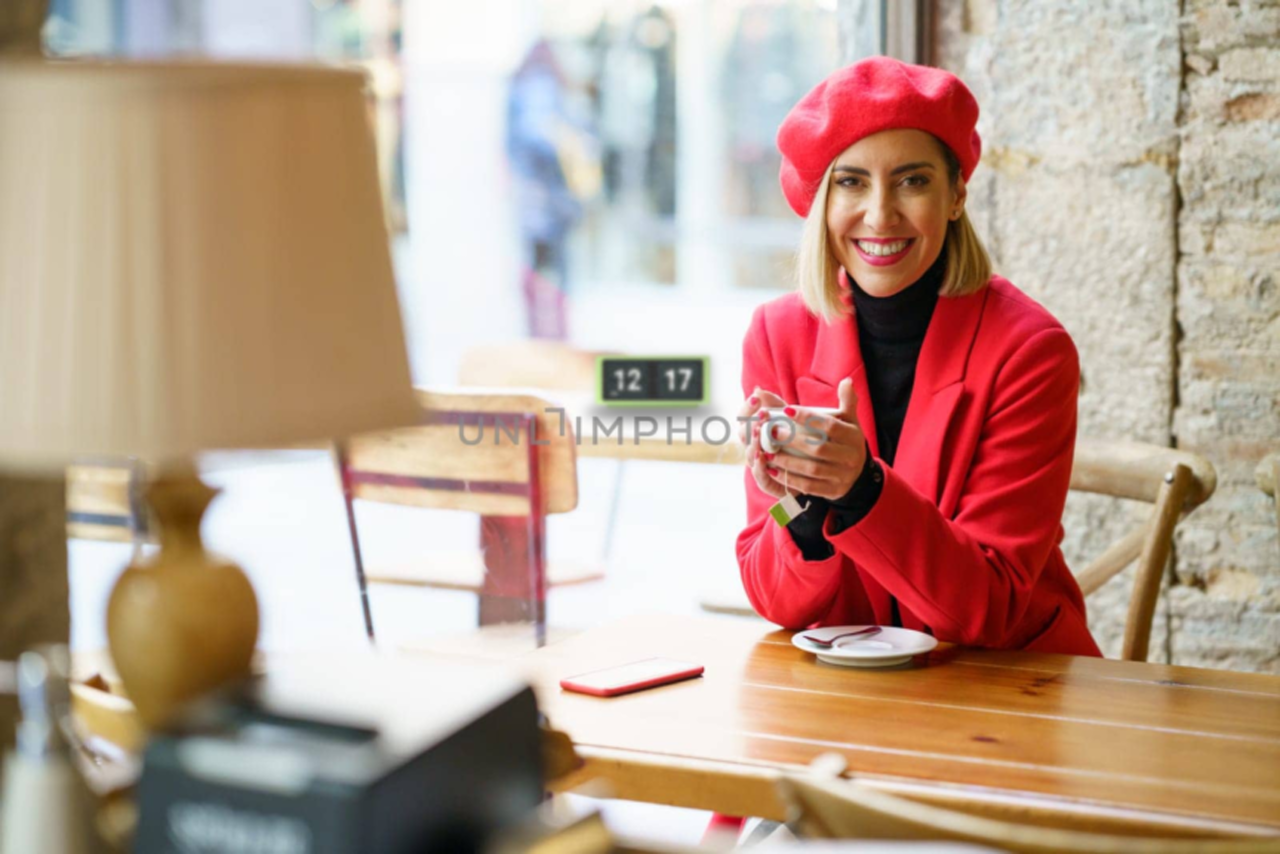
12:17
